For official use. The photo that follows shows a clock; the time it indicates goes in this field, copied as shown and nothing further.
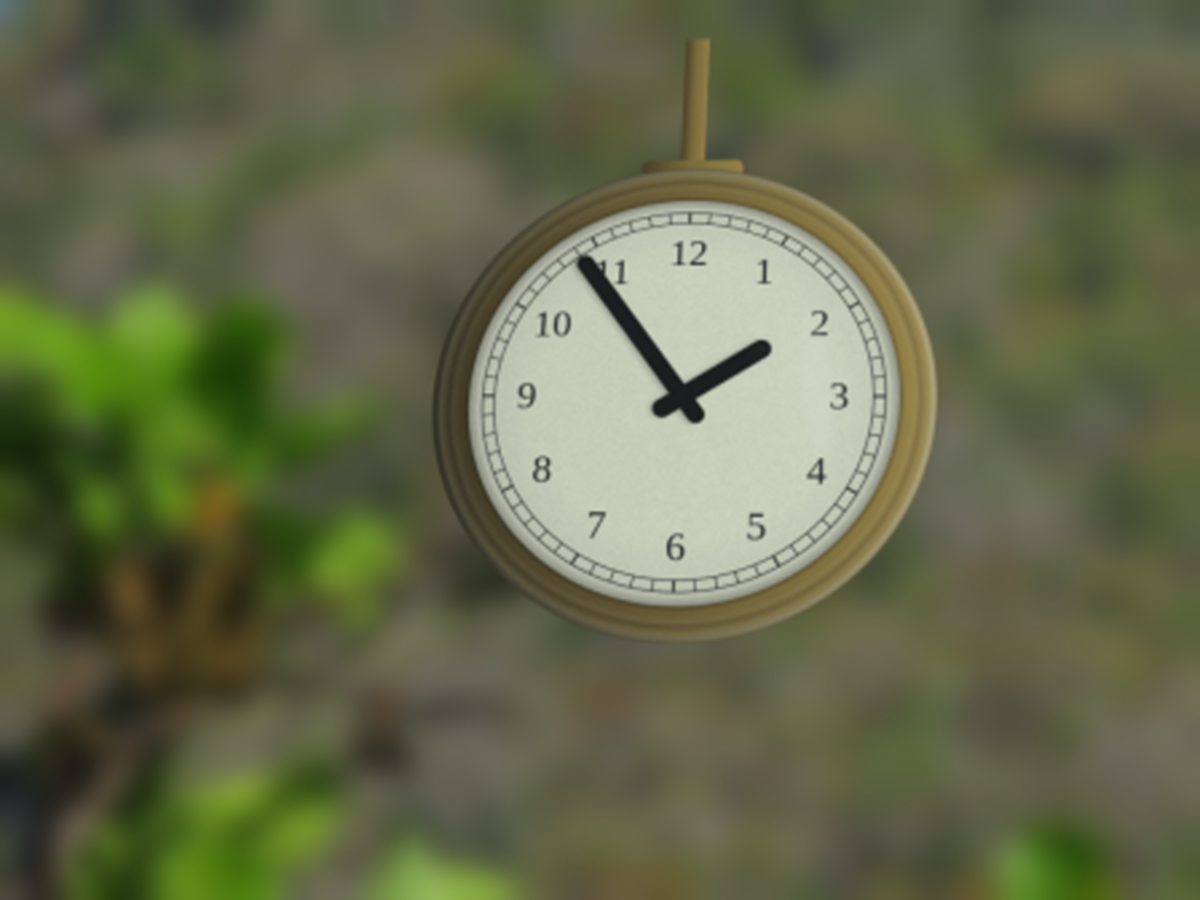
1:54
